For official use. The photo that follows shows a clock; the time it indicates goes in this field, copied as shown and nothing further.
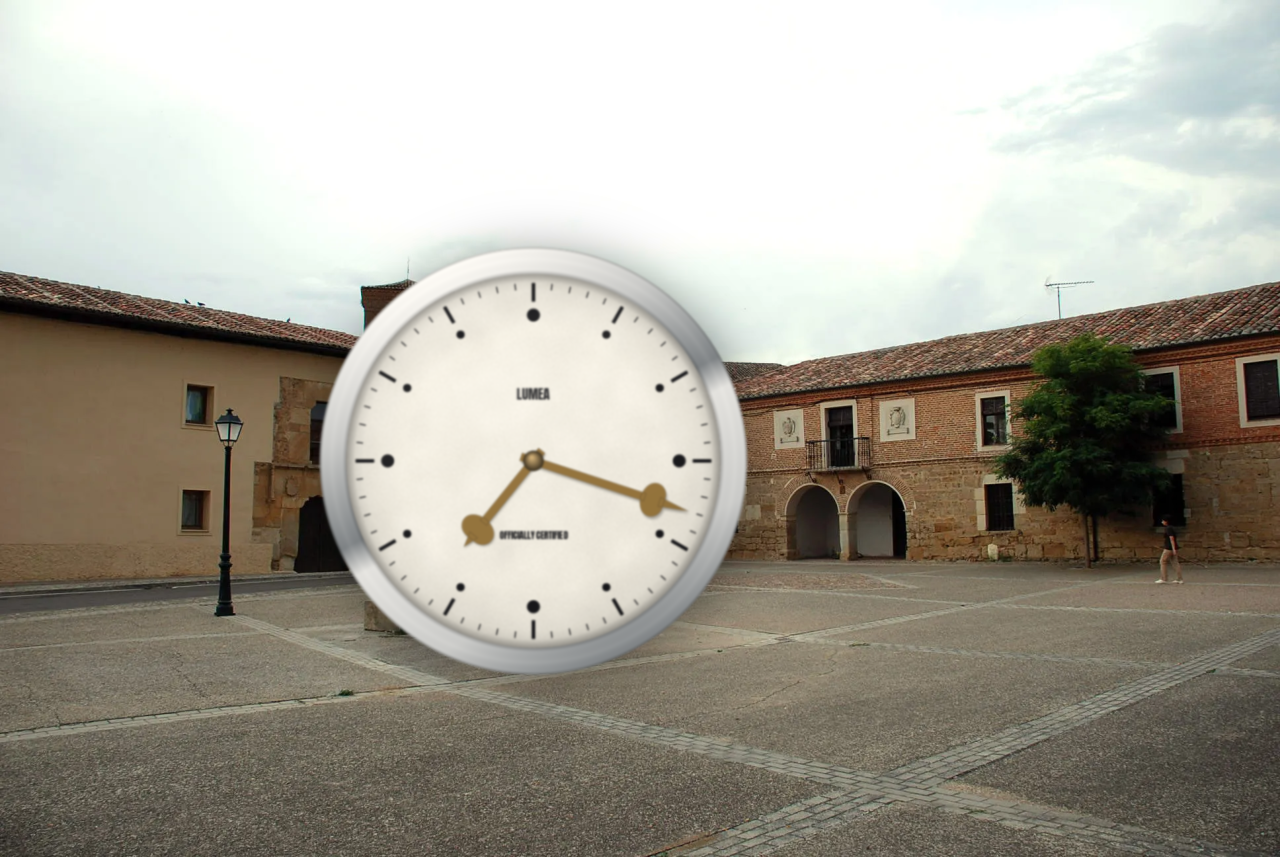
7:18
